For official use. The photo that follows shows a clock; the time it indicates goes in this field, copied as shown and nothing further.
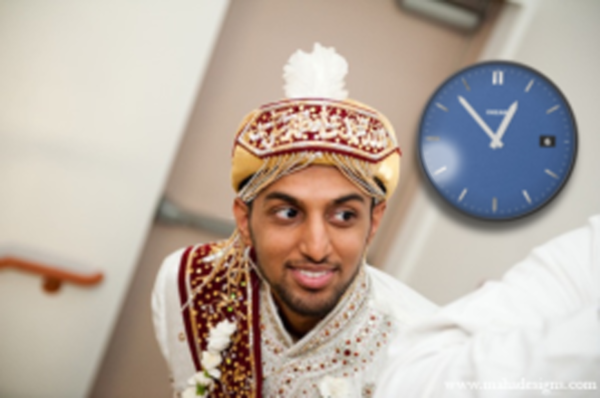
12:53
